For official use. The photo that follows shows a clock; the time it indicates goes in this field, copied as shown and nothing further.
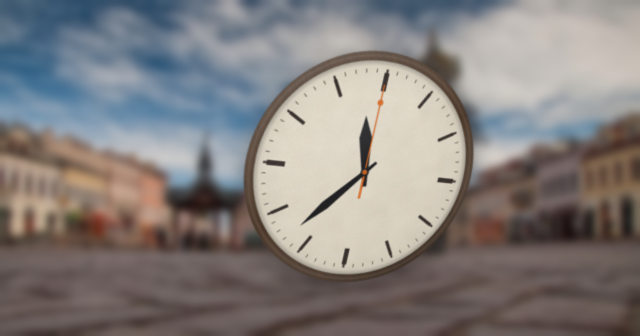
11:37:00
